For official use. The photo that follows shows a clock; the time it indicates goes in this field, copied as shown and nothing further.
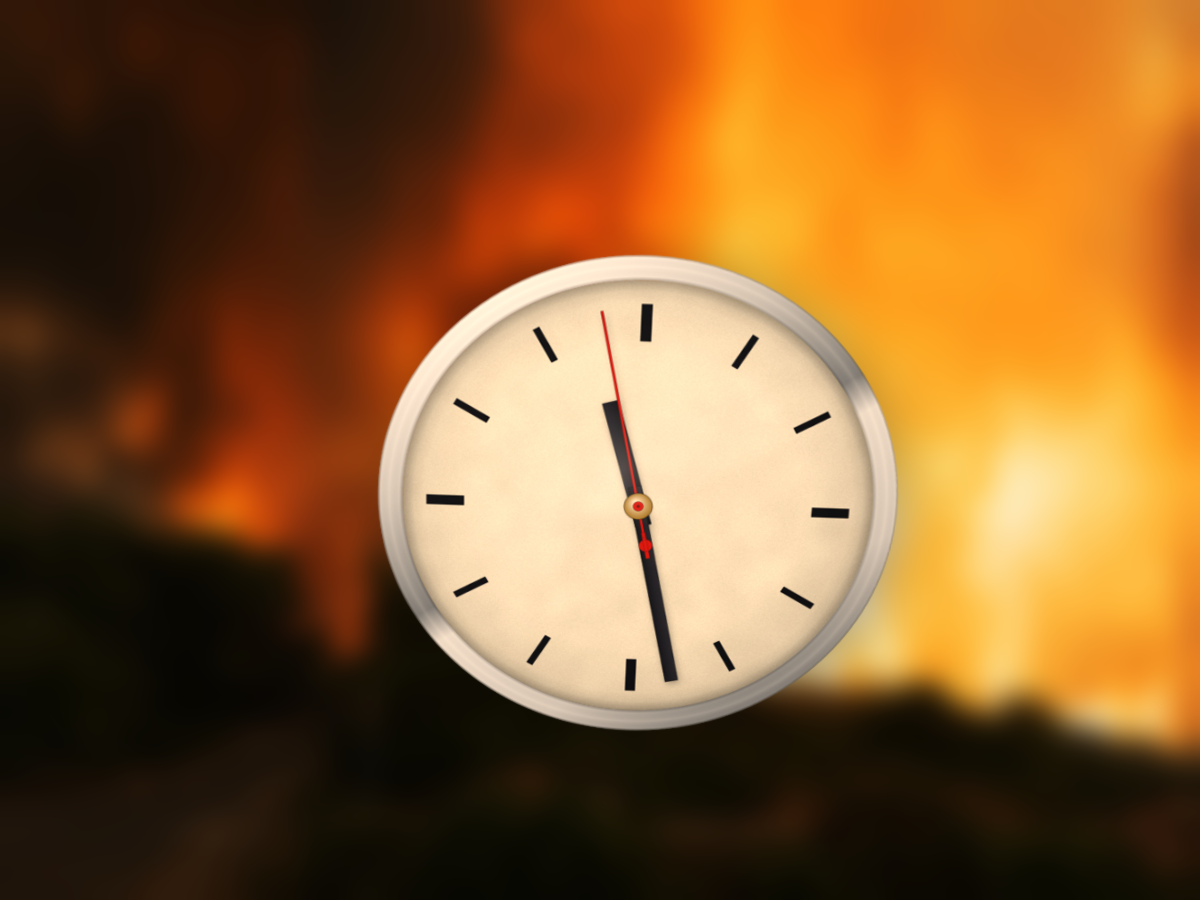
11:27:58
